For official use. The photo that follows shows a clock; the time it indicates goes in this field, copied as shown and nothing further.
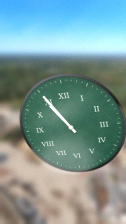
10:55
